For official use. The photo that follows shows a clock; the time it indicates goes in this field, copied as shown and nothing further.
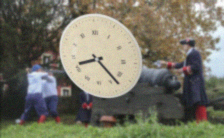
8:23
